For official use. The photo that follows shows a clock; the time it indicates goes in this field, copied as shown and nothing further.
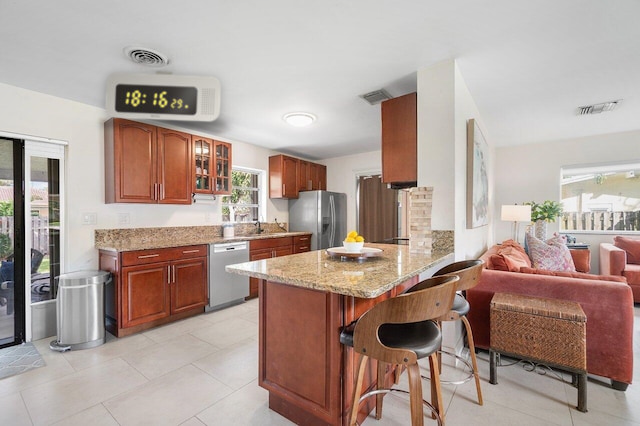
18:16
